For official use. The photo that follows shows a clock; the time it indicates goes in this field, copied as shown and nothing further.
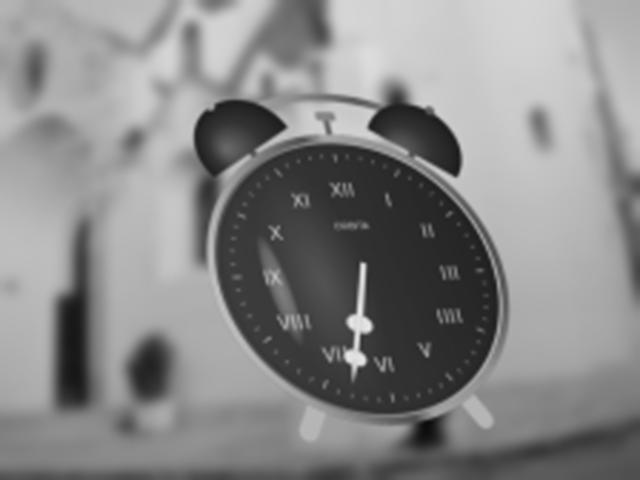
6:33
